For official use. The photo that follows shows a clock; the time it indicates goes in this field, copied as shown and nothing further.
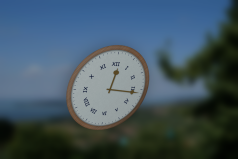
12:16
